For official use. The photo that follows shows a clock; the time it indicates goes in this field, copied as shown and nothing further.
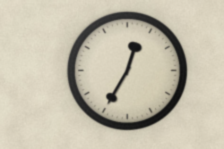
12:35
